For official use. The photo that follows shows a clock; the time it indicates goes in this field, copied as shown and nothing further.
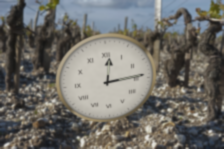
12:14
